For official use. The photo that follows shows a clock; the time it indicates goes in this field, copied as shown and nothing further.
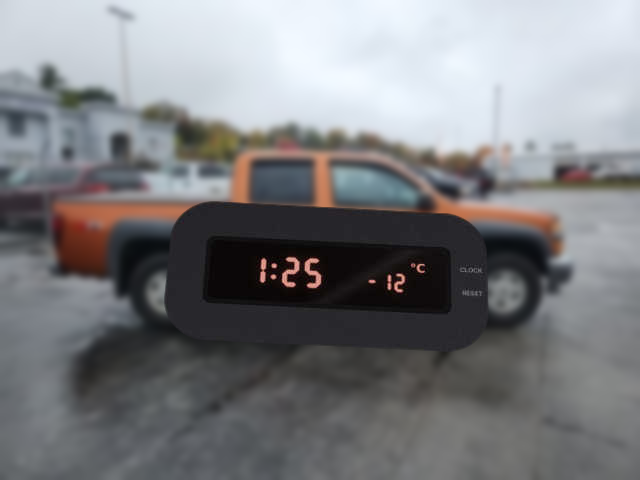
1:25
